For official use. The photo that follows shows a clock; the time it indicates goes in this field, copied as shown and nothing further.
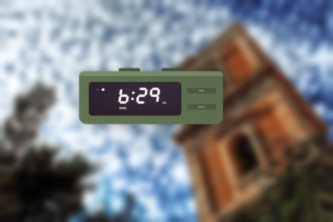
6:29
